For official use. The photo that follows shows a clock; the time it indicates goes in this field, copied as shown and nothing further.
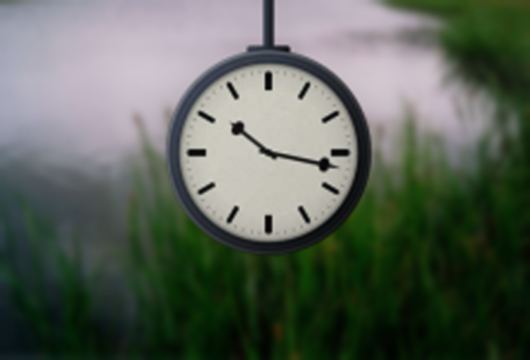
10:17
